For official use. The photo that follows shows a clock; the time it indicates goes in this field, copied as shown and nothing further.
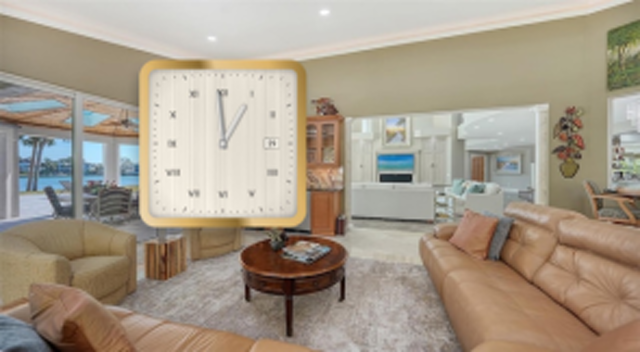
12:59
